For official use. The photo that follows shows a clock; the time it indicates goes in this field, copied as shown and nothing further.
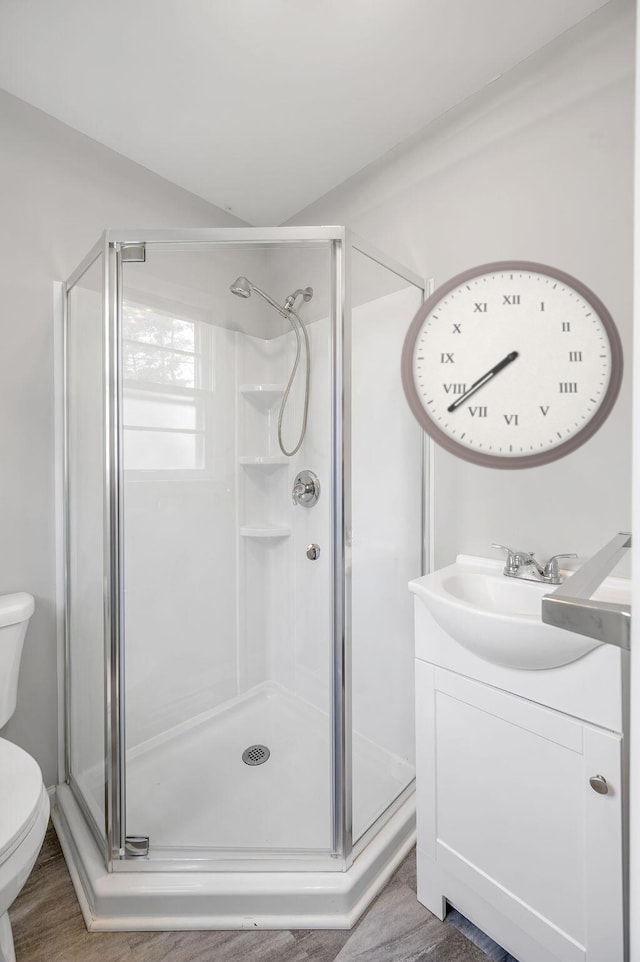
7:38
